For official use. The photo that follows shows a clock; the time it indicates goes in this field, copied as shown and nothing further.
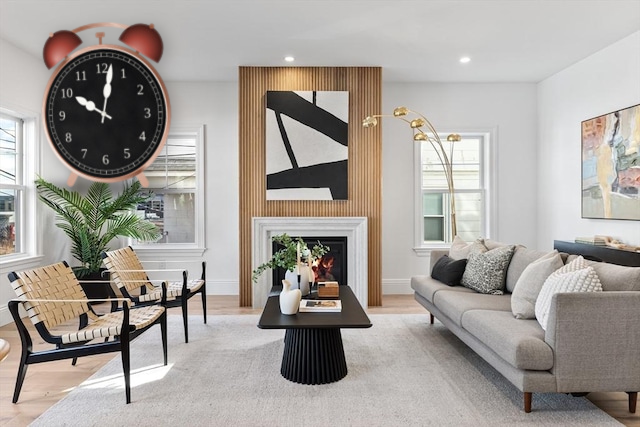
10:02
